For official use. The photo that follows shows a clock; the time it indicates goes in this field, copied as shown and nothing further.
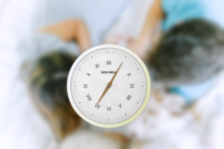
7:05
